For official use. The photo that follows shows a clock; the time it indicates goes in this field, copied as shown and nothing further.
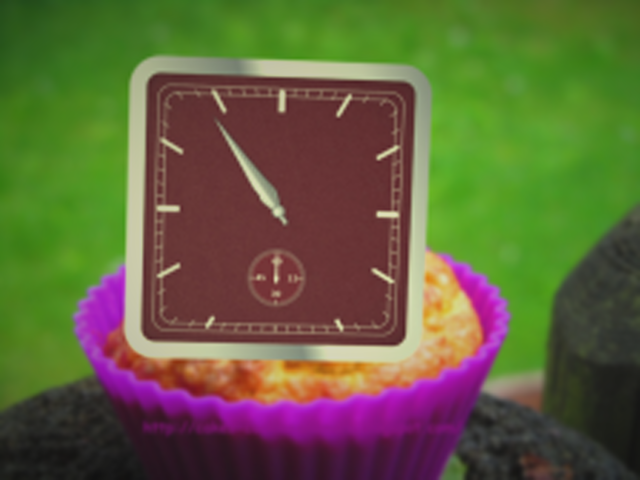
10:54
